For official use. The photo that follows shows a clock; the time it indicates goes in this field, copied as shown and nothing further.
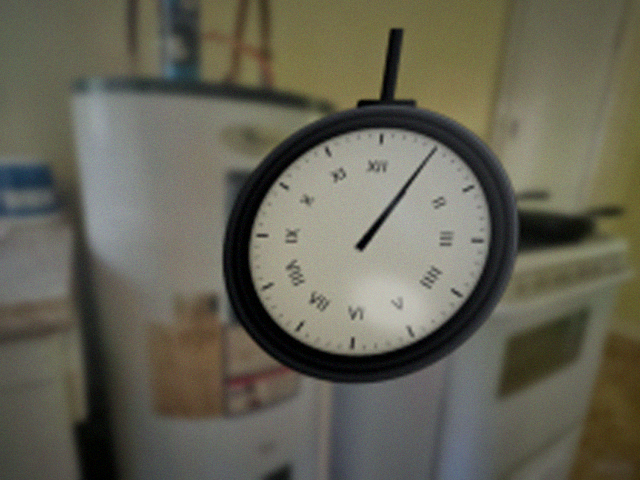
1:05
